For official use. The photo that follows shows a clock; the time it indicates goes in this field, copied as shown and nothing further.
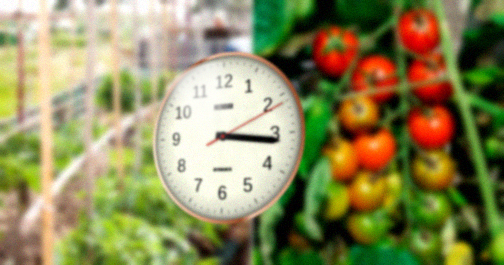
3:16:11
